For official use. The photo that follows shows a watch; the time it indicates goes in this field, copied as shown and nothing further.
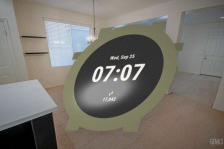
7:07
